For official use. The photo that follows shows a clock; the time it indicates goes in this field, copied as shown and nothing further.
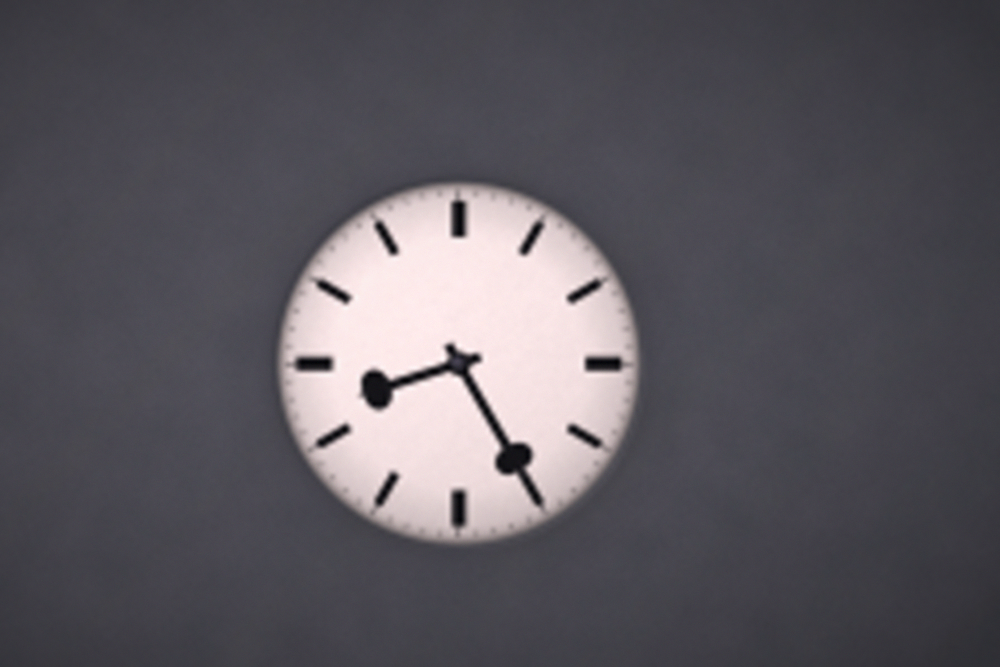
8:25
